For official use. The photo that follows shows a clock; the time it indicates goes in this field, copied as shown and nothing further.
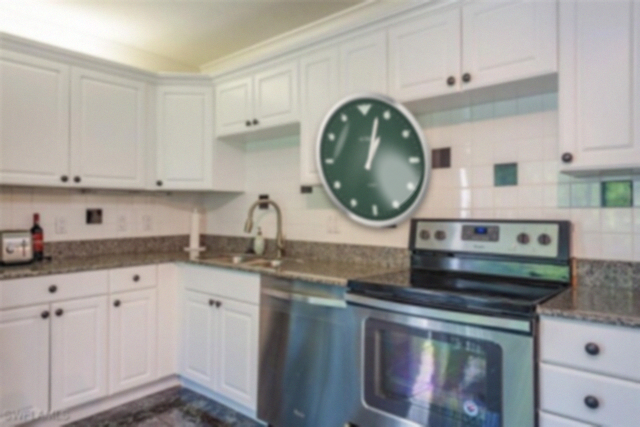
1:03
